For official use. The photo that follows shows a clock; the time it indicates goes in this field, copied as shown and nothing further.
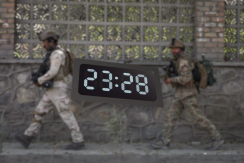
23:28
